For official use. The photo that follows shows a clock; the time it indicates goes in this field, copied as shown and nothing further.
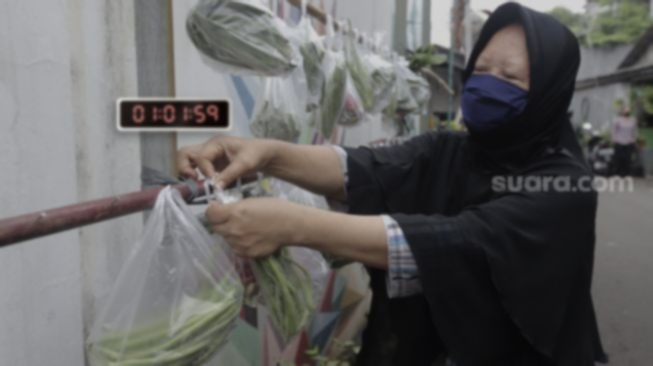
1:01:59
